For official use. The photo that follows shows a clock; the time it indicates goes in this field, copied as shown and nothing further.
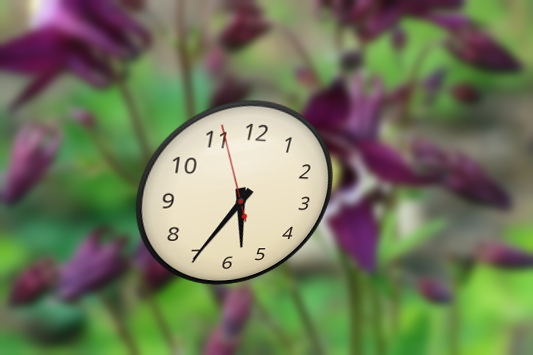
5:34:56
